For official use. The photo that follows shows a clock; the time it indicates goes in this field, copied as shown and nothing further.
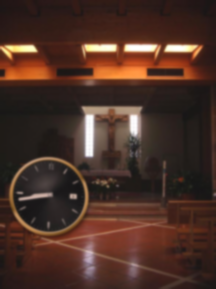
8:43
